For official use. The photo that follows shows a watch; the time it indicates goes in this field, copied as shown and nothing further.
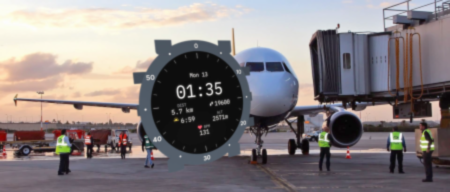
1:35
